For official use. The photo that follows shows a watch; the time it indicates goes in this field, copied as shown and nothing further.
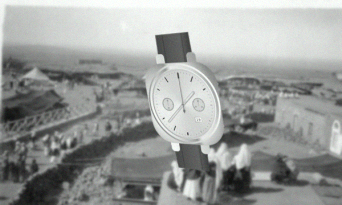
1:38
